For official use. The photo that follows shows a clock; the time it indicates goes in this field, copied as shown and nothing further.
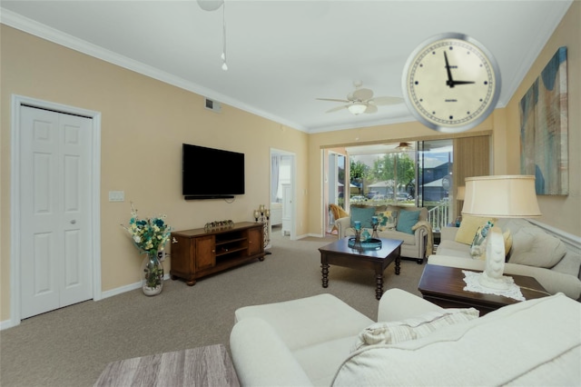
2:58
